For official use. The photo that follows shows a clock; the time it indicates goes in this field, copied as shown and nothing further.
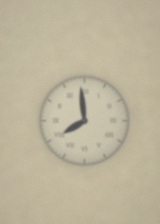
7:59
